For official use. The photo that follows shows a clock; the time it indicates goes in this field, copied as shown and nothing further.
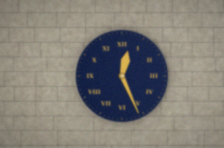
12:26
